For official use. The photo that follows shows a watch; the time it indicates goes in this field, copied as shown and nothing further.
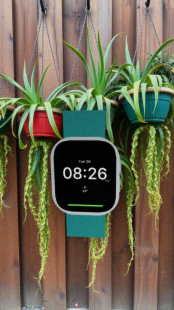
8:26
